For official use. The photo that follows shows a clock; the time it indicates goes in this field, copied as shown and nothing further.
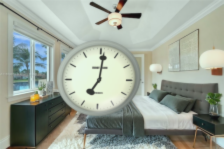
7:01
